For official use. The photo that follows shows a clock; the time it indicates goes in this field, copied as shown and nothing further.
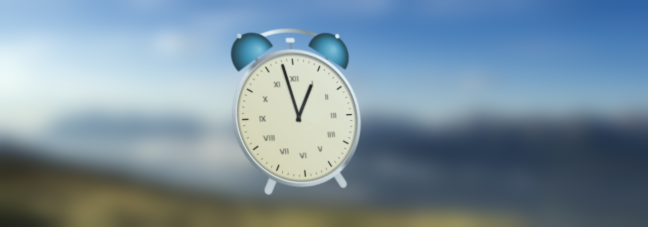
12:58
